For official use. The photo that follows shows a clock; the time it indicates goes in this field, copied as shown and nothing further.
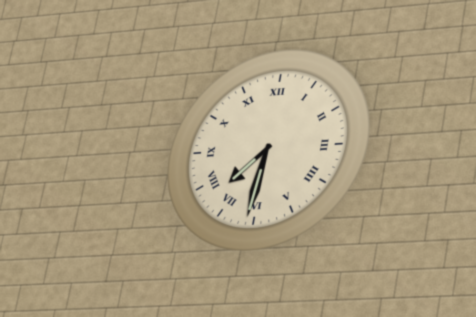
7:31
